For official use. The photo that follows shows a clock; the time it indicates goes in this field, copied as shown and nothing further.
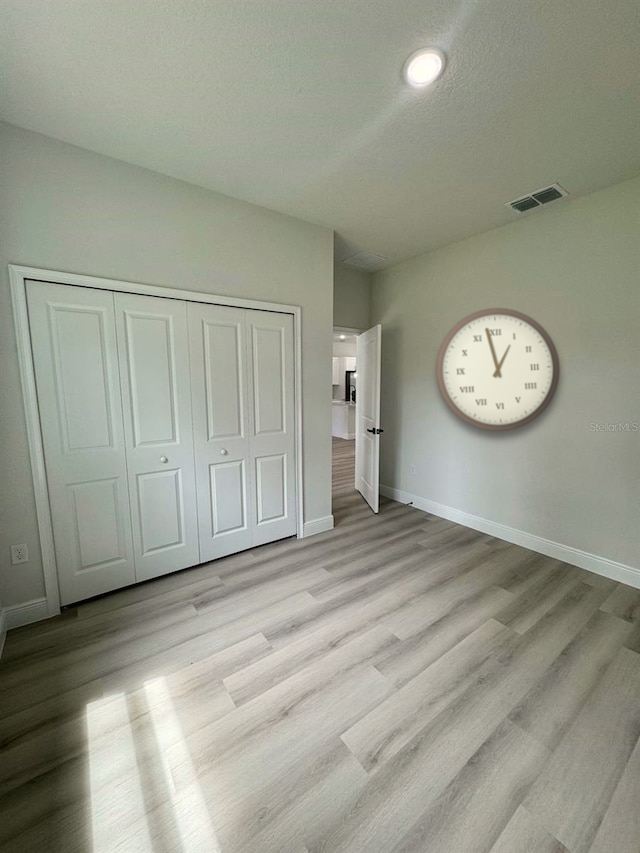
12:58
